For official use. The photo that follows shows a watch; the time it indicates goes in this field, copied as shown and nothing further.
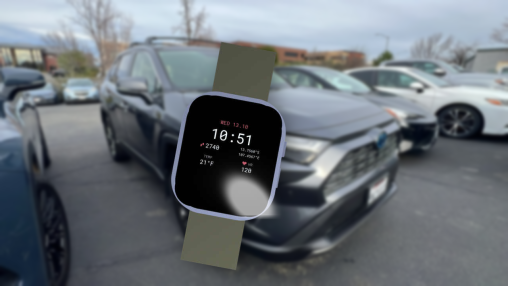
10:51
